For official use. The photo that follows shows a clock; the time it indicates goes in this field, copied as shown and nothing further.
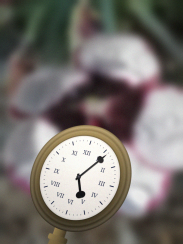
5:06
